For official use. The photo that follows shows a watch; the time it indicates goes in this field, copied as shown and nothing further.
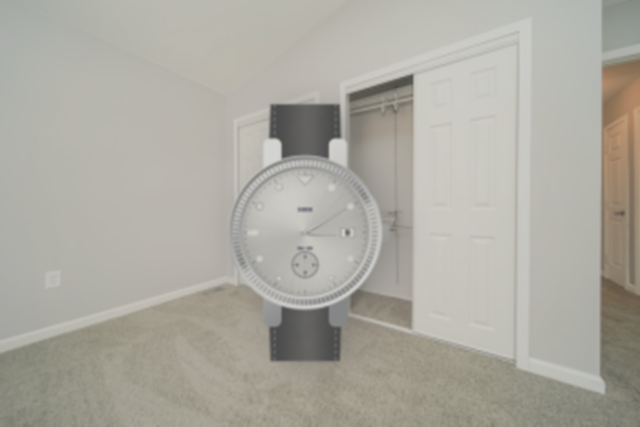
3:10
